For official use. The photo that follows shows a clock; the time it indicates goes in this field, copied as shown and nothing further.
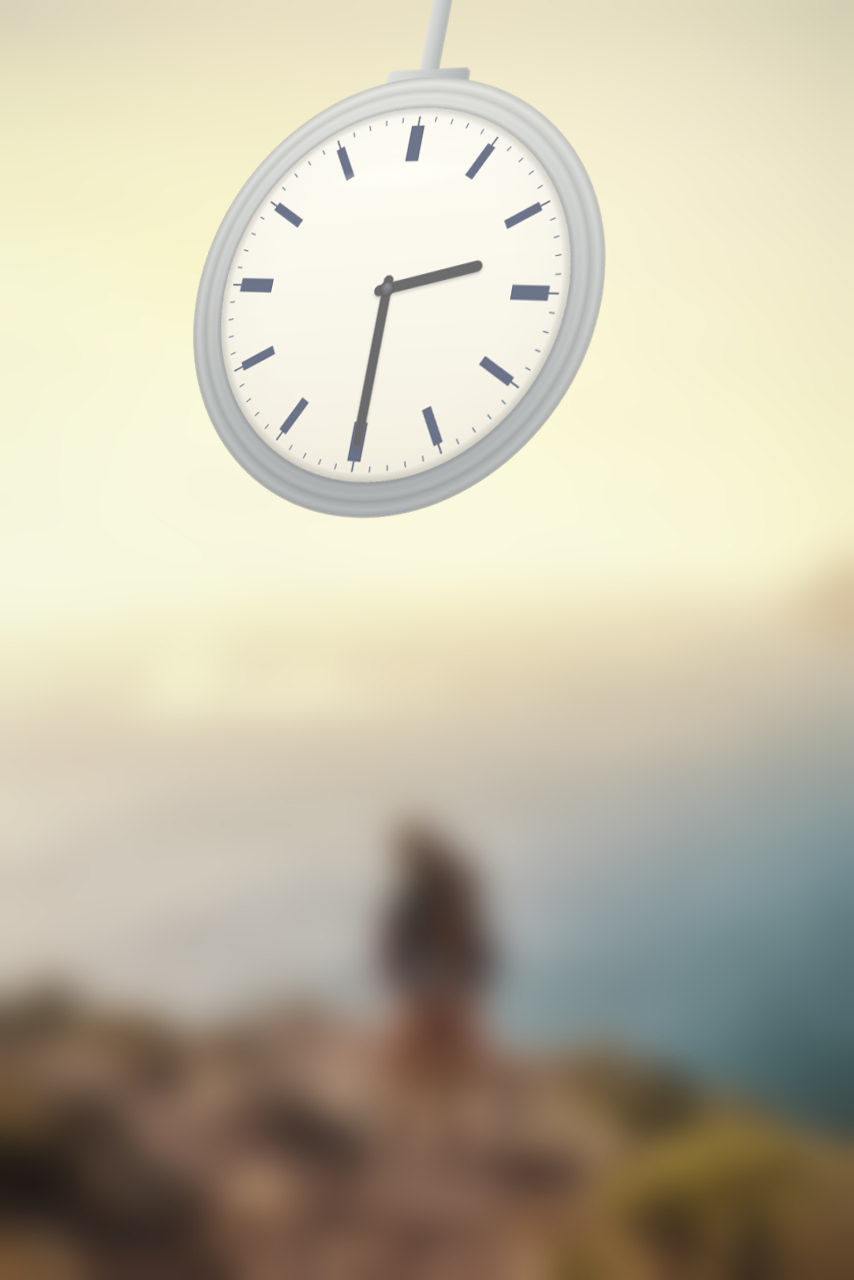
2:30
